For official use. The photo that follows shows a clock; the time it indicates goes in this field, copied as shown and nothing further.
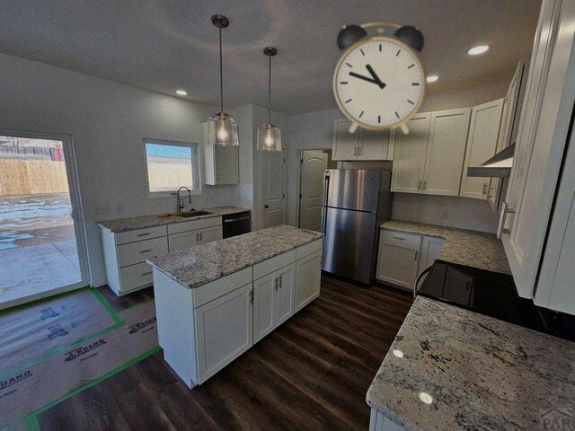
10:48
